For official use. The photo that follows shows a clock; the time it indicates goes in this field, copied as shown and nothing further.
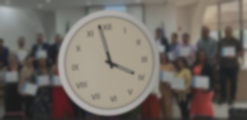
3:58
